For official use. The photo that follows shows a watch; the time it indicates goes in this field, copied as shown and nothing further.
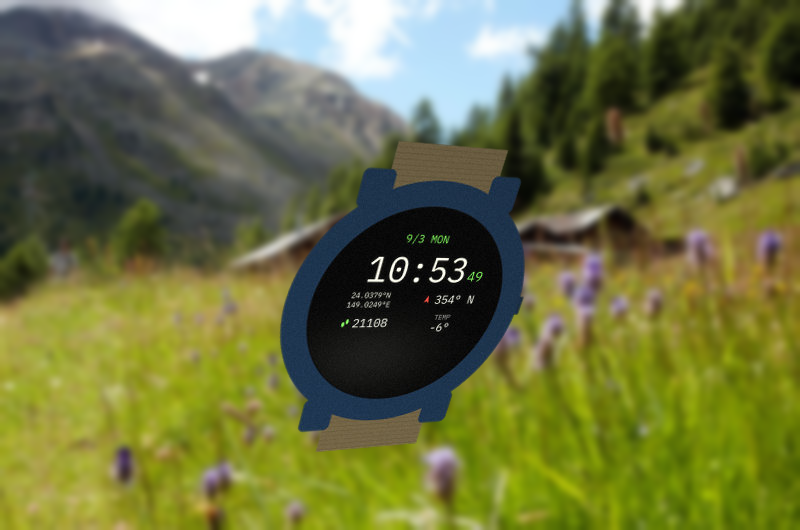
10:53:49
